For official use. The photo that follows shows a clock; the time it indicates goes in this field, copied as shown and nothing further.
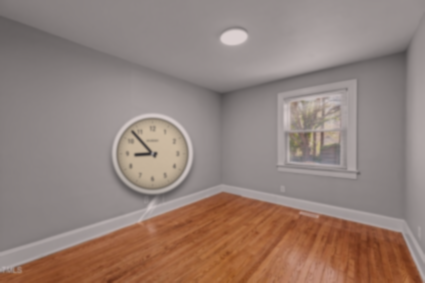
8:53
